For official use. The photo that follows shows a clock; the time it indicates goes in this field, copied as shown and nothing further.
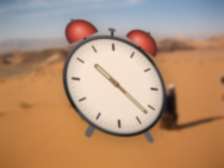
10:22
